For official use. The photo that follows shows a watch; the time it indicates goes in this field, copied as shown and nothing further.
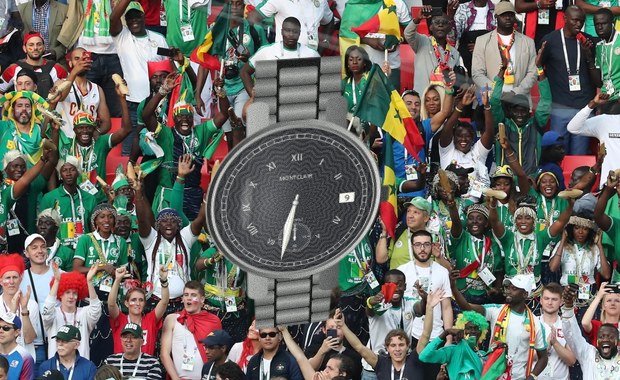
6:32
